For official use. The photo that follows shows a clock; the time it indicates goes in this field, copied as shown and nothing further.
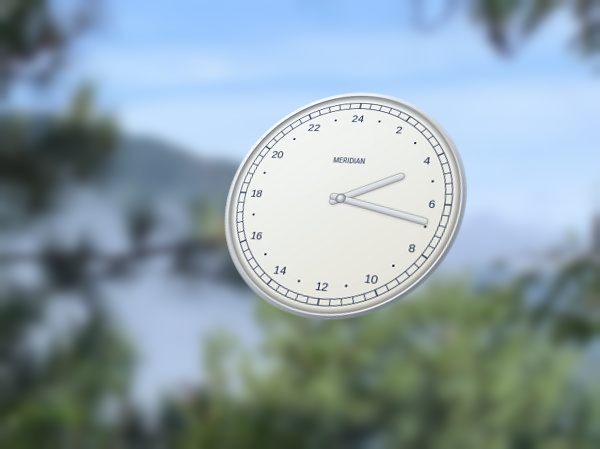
4:17
